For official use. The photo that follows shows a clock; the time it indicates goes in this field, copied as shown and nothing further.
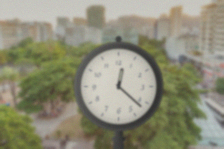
12:22
